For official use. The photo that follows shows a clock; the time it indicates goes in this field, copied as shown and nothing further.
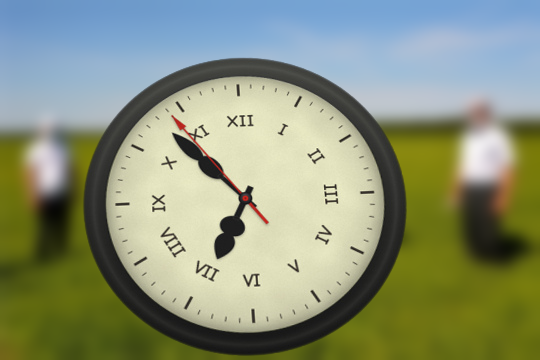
6:52:54
